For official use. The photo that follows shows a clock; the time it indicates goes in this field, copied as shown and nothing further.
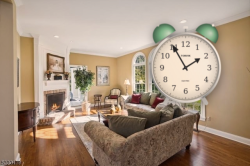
1:55
